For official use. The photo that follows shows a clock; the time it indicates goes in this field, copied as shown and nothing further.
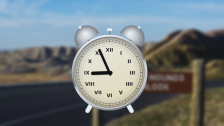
8:56
